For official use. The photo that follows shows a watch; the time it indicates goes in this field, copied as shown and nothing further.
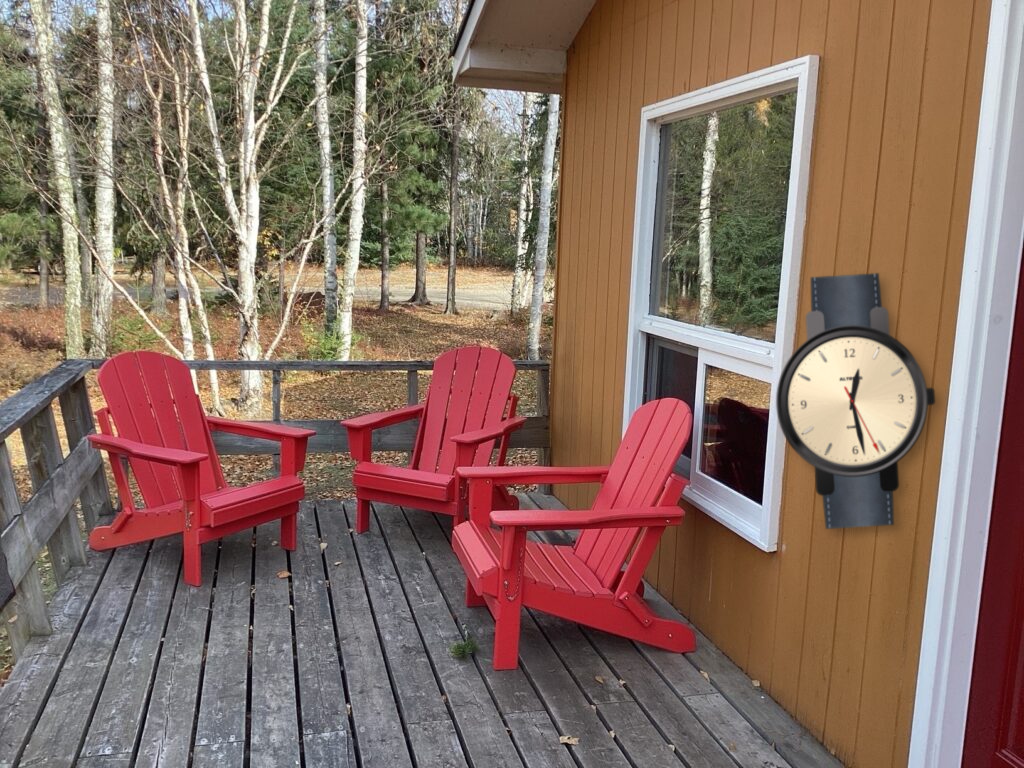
12:28:26
